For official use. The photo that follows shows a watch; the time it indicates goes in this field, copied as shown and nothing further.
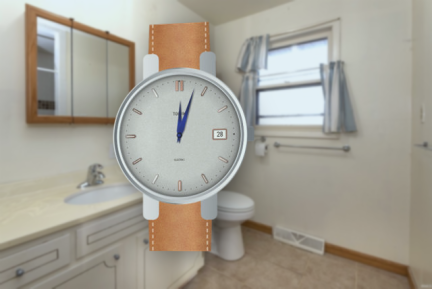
12:03
